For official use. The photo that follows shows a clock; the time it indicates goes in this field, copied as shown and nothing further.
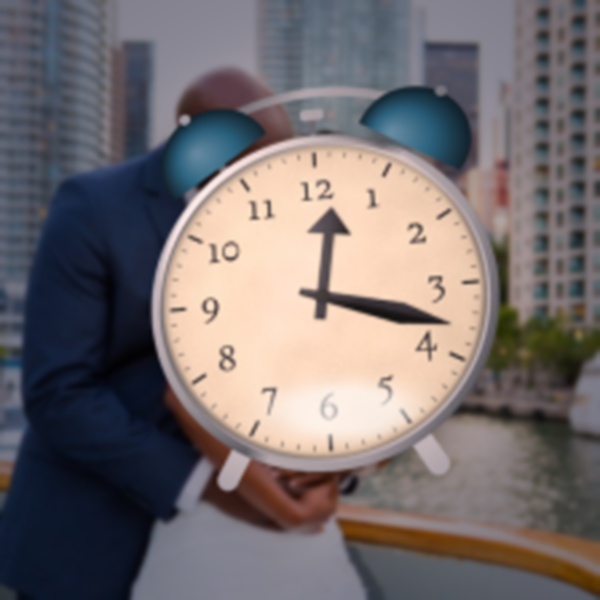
12:18
